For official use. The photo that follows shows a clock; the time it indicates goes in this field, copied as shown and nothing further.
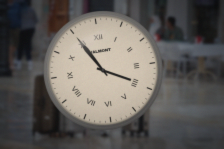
3:55
